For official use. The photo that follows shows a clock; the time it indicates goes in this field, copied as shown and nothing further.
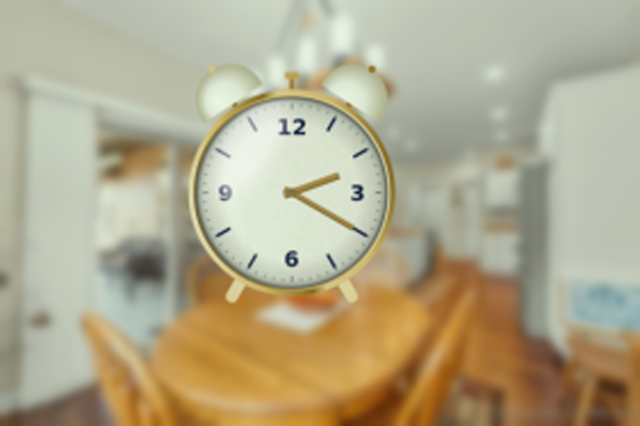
2:20
